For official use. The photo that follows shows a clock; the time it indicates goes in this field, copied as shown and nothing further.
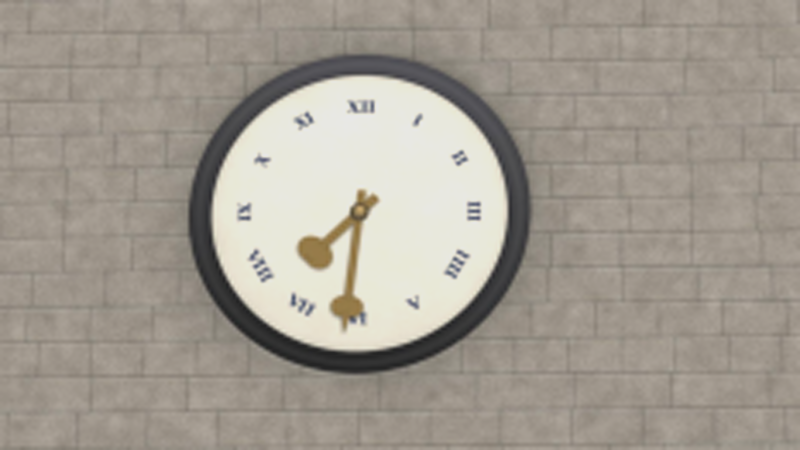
7:31
